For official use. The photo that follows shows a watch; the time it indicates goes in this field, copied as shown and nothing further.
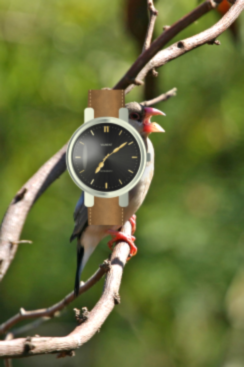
7:09
